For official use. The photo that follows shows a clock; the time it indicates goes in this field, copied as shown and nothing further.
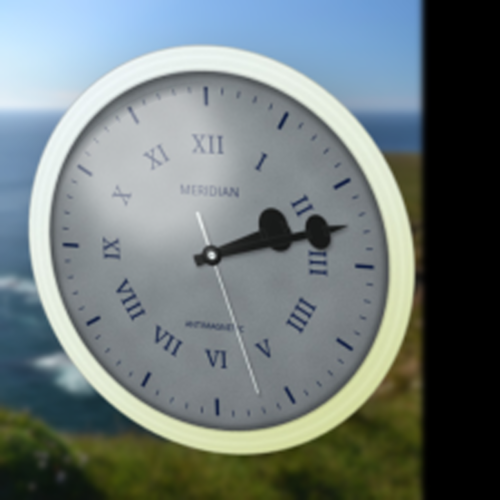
2:12:27
